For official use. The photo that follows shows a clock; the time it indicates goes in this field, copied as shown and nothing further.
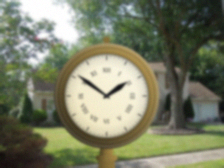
1:51
